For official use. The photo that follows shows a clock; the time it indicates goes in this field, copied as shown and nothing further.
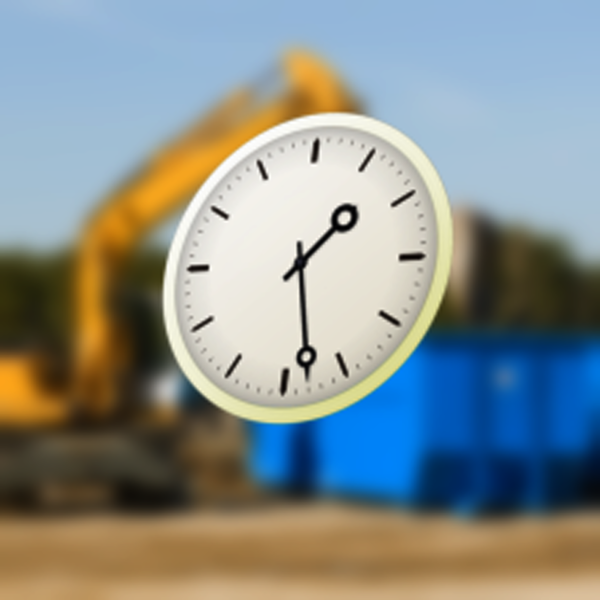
1:28
